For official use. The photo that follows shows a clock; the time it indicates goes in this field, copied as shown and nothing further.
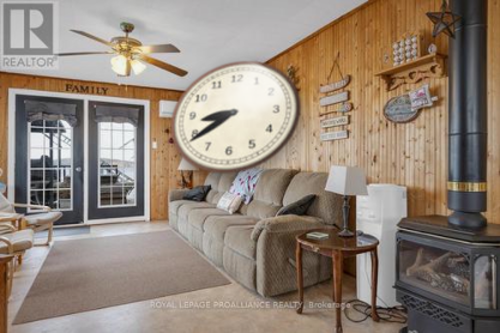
8:39
